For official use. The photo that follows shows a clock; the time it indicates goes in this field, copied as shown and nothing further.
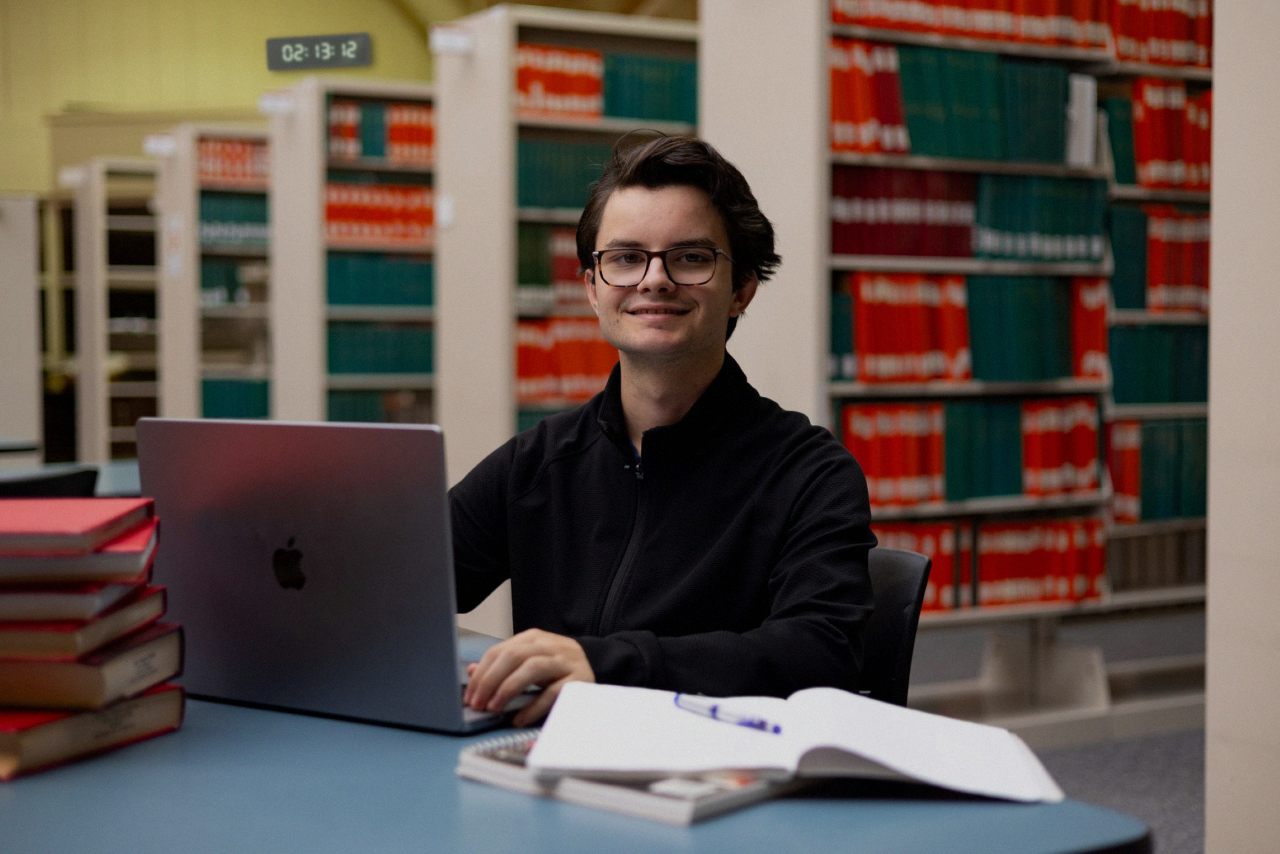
2:13:12
